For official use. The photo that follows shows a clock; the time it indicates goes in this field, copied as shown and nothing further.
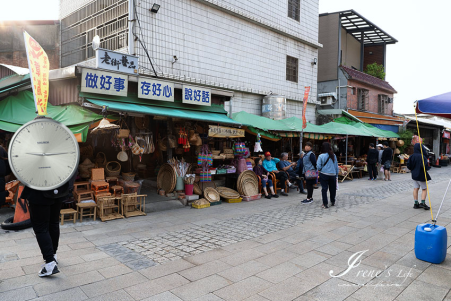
9:15
